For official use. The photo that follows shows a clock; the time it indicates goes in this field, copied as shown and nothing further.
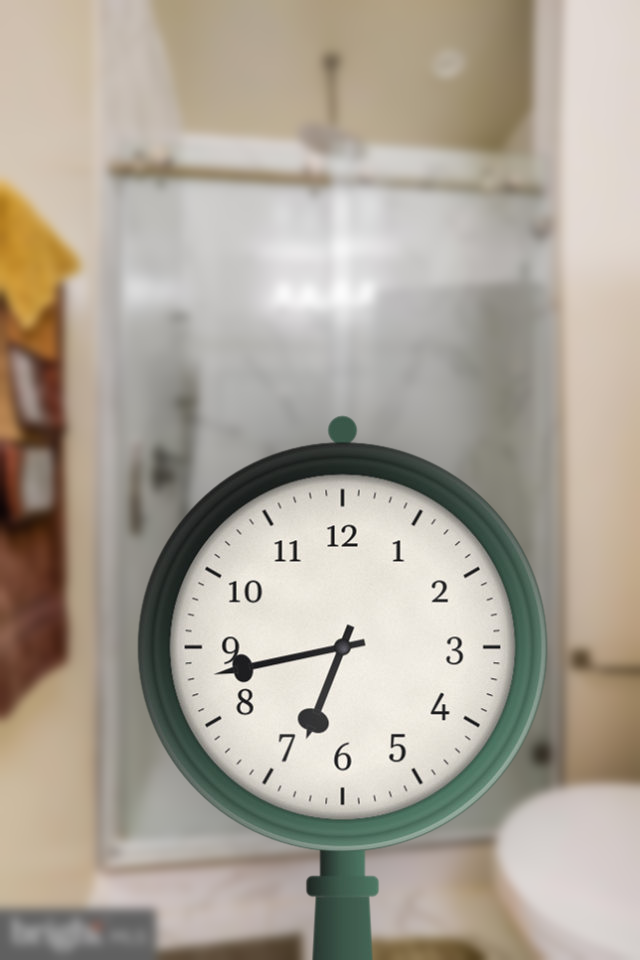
6:43
